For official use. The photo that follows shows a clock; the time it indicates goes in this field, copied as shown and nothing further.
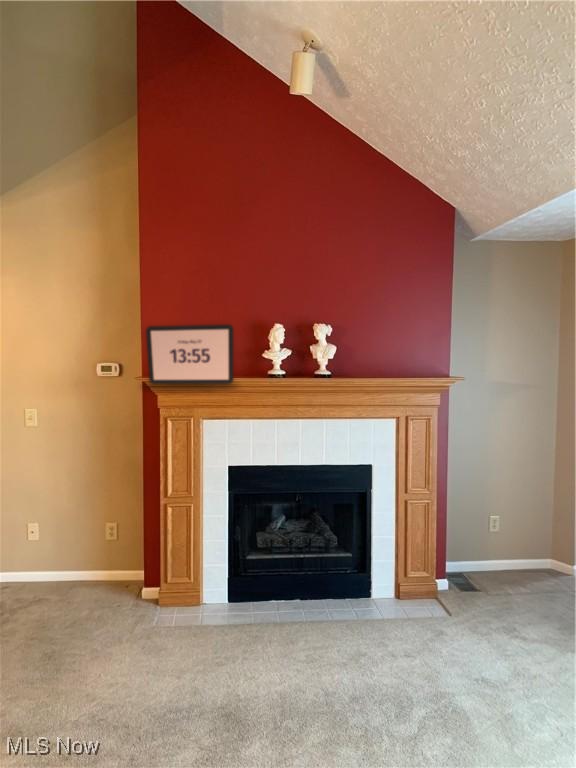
13:55
